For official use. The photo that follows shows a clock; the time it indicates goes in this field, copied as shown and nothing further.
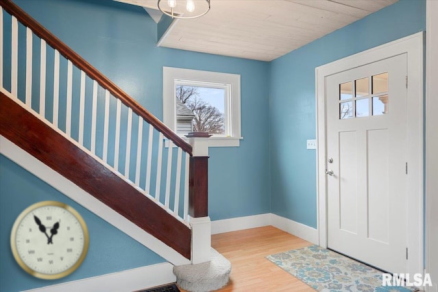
12:55
